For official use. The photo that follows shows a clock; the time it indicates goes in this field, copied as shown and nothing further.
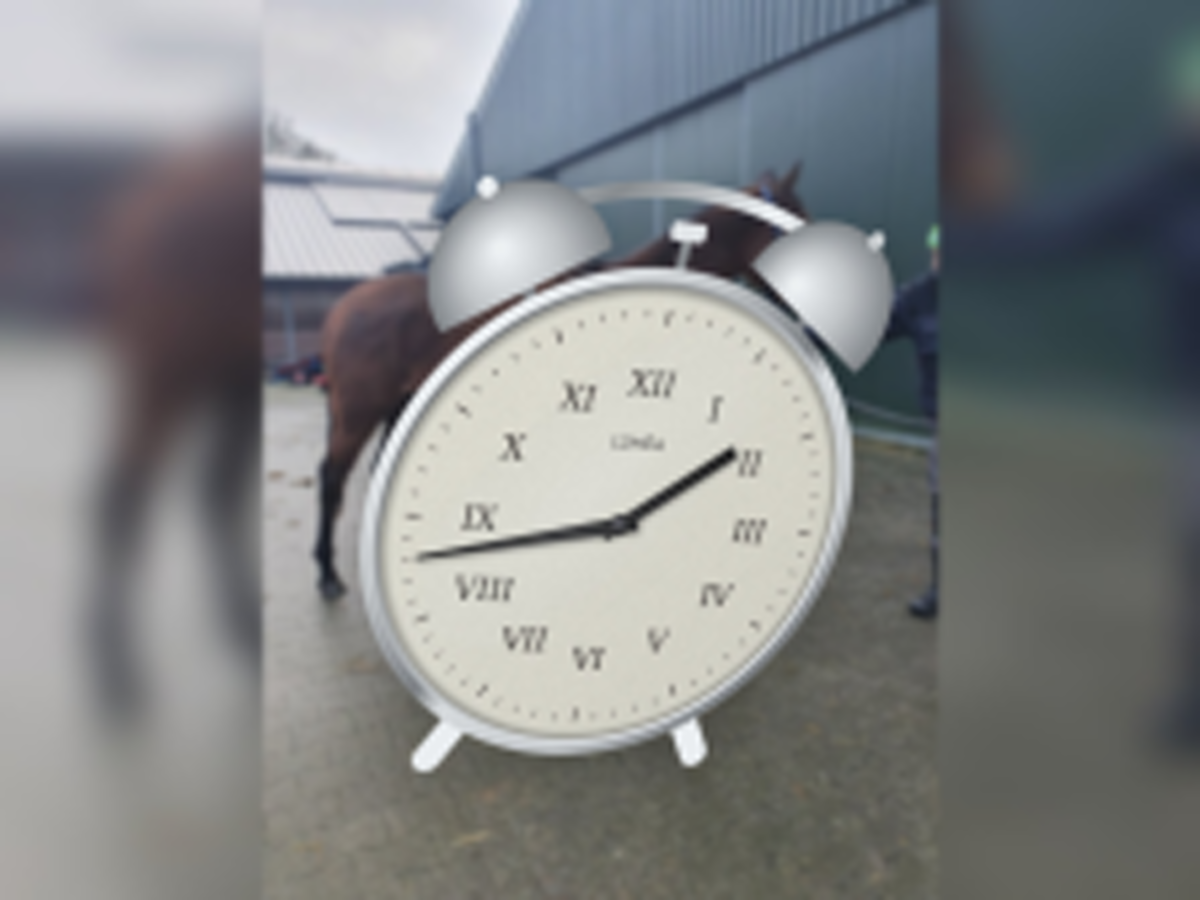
1:43
